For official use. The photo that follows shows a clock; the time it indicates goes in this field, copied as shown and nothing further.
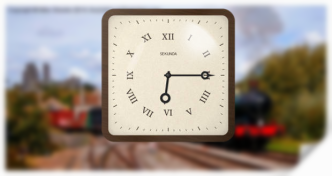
6:15
